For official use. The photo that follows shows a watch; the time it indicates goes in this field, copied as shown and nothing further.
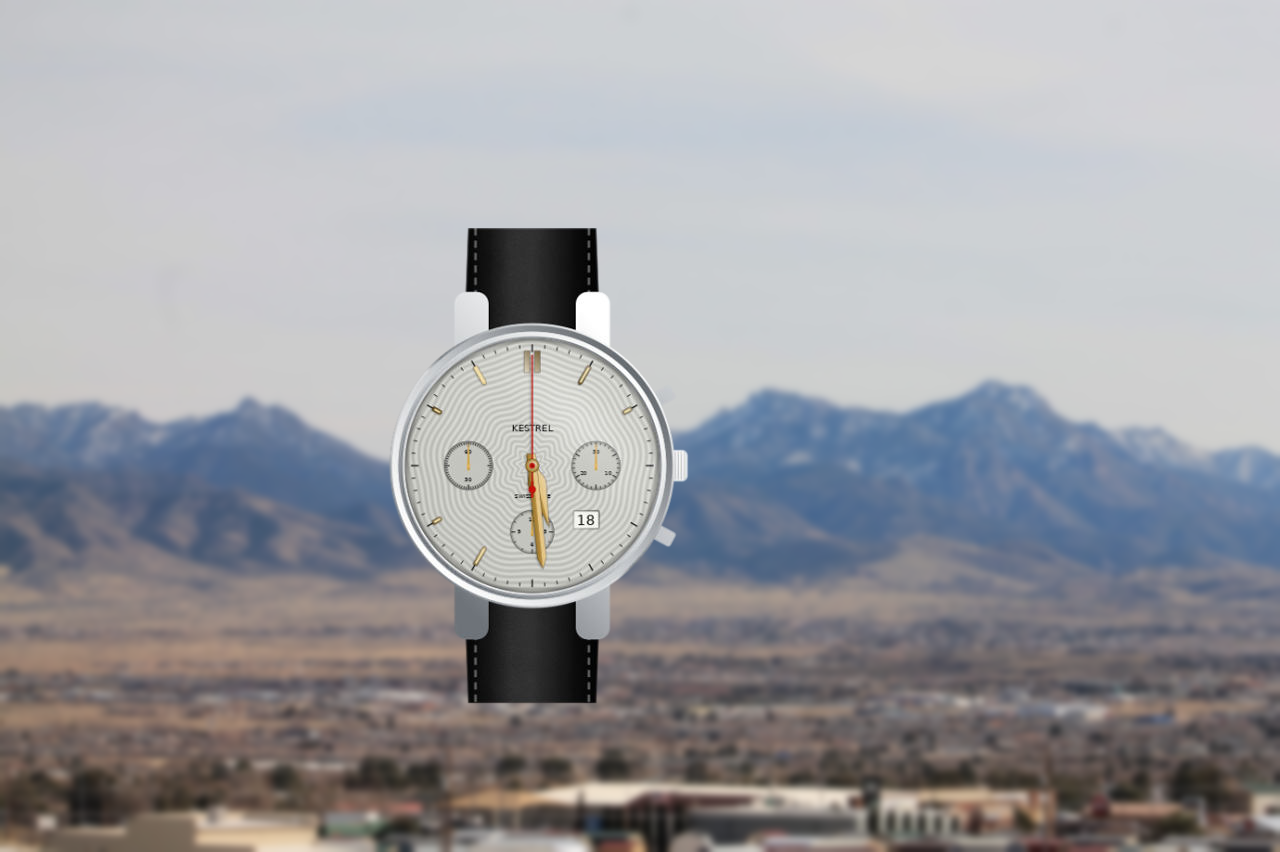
5:29
